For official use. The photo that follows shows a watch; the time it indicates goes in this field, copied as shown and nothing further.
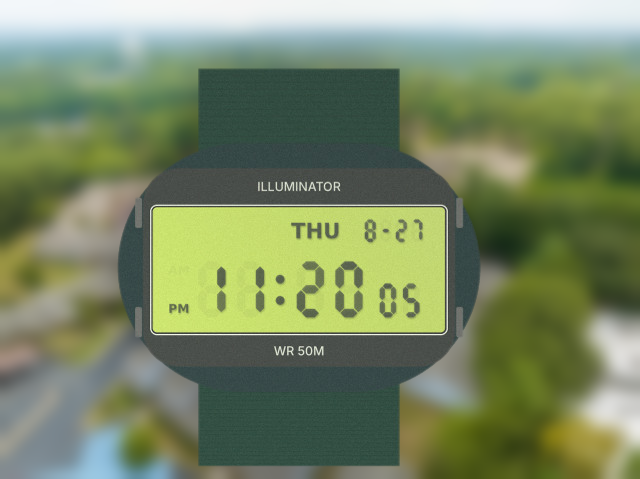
11:20:05
